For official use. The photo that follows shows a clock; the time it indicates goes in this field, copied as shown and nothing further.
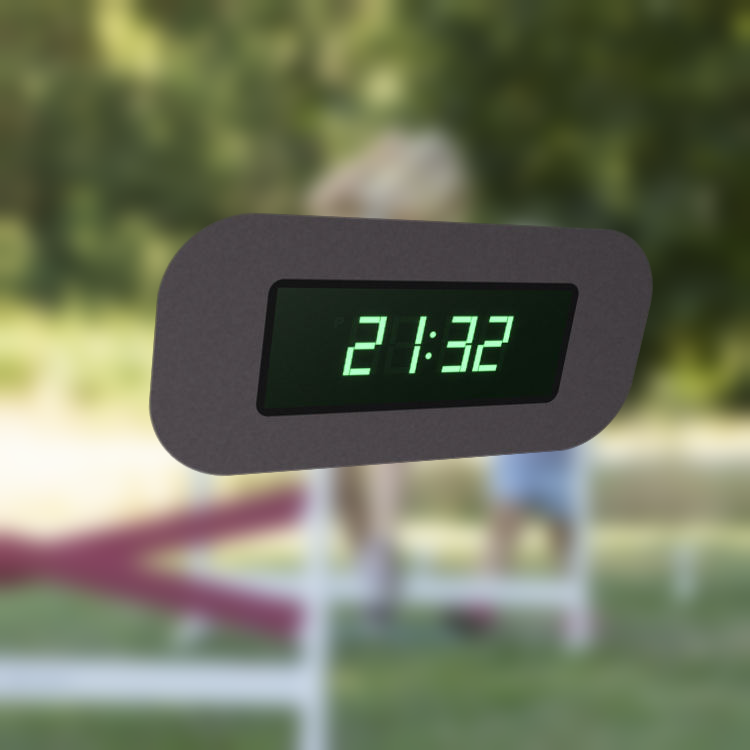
21:32
